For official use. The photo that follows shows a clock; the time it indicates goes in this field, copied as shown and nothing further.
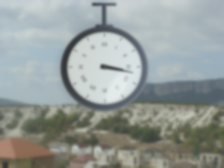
3:17
